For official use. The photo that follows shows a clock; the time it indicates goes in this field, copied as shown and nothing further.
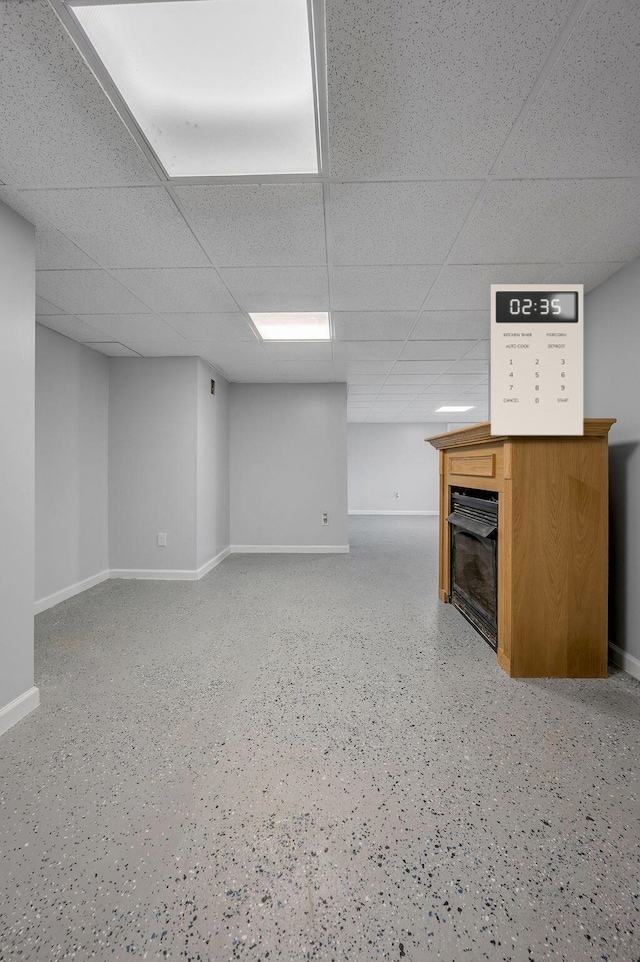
2:35
